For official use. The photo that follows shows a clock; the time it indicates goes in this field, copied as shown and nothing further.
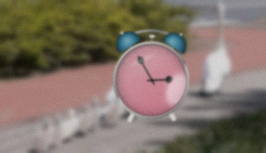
2:55
